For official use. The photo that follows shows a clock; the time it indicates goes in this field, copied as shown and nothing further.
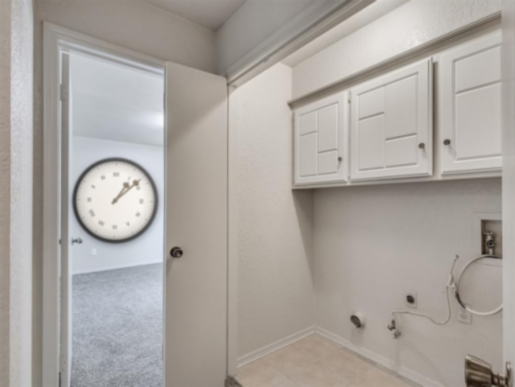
1:08
